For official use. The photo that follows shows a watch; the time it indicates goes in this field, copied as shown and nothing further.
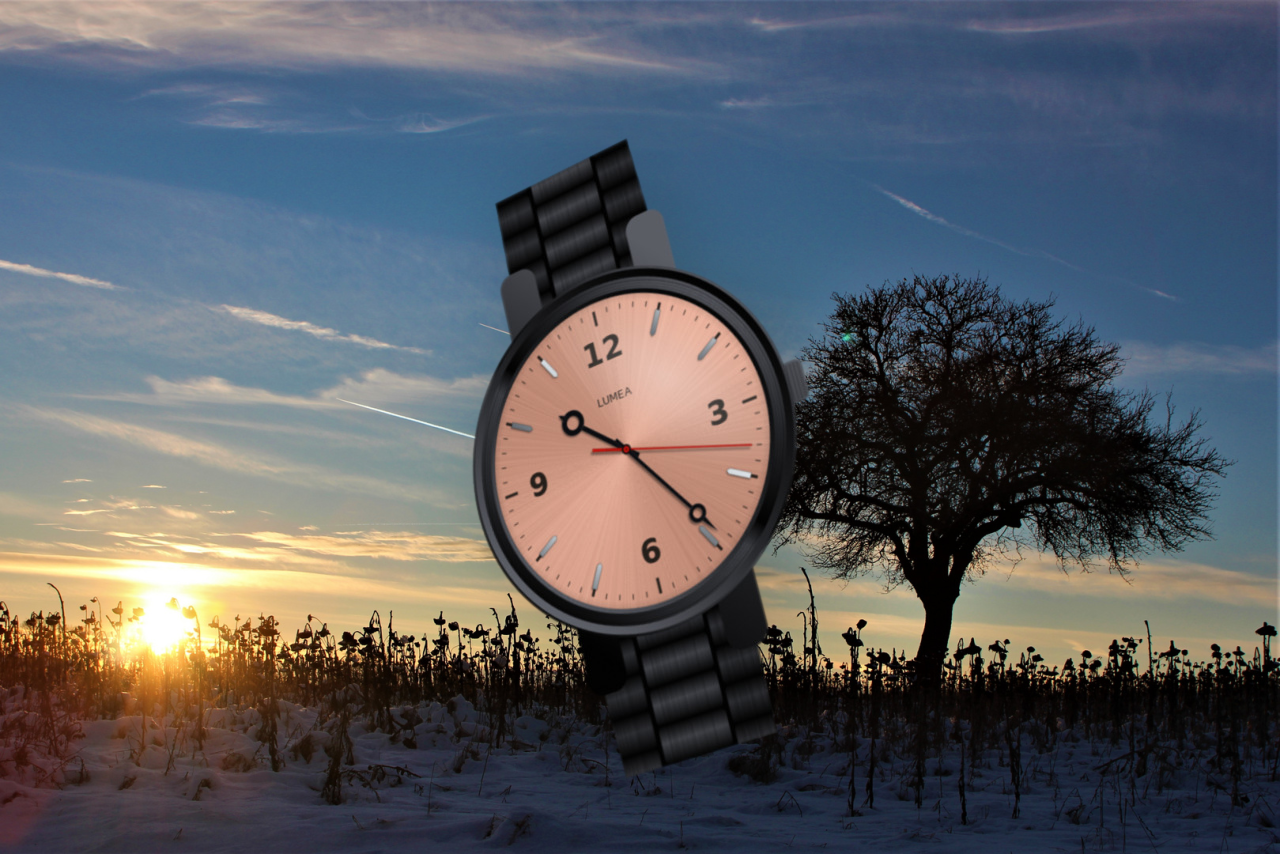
10:24:18
